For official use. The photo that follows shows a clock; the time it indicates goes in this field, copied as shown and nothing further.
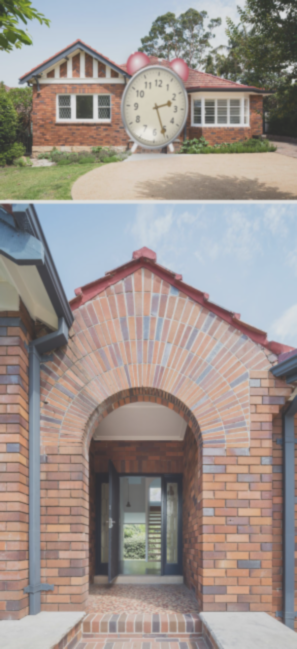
2:26
